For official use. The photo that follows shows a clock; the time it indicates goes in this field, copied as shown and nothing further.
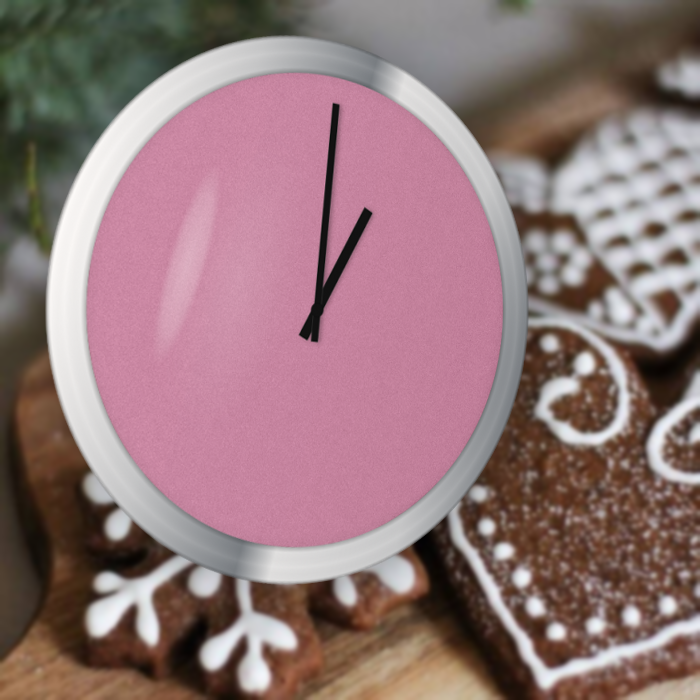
1:01
